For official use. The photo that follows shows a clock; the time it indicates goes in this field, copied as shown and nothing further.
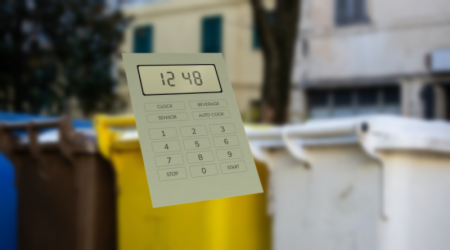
12:48
